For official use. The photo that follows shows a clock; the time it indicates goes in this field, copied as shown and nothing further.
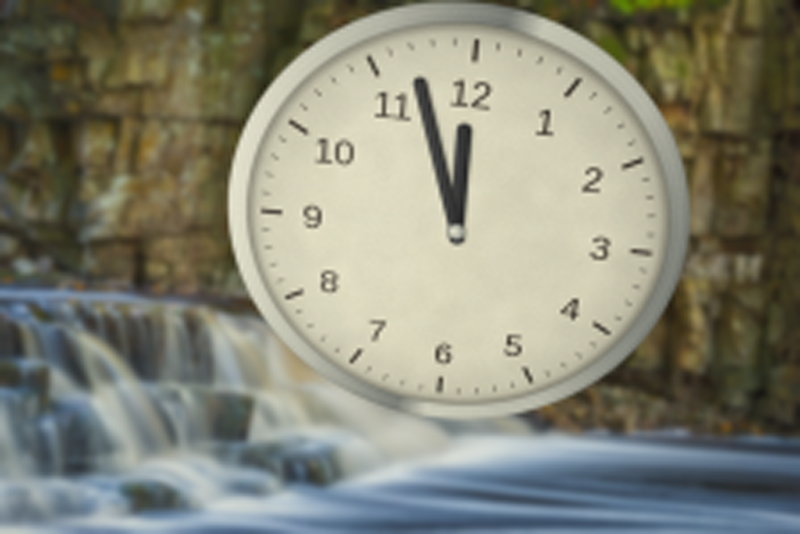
11:57
